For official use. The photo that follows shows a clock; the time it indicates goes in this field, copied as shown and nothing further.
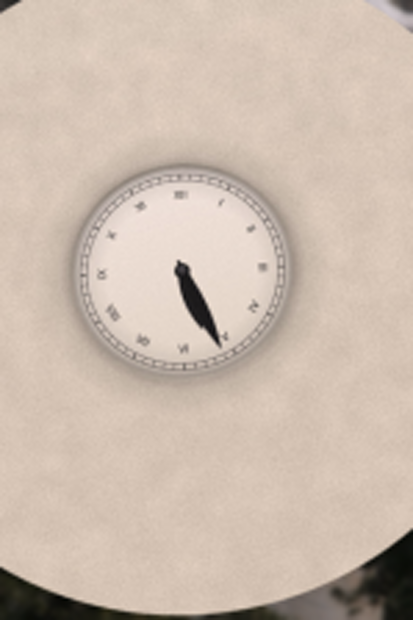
5:26
